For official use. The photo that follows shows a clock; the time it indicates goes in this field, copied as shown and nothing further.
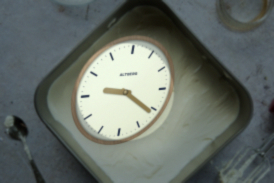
9:21
